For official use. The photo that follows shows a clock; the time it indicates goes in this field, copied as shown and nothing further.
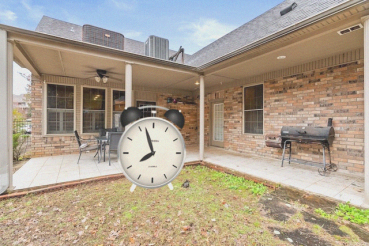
7:57
